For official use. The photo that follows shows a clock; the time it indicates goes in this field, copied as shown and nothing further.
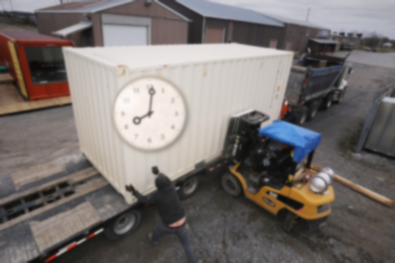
8:01
